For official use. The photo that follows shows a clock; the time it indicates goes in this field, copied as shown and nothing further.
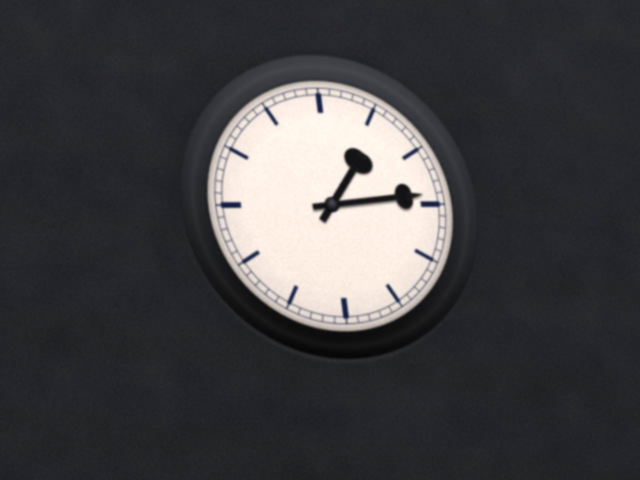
1:14
